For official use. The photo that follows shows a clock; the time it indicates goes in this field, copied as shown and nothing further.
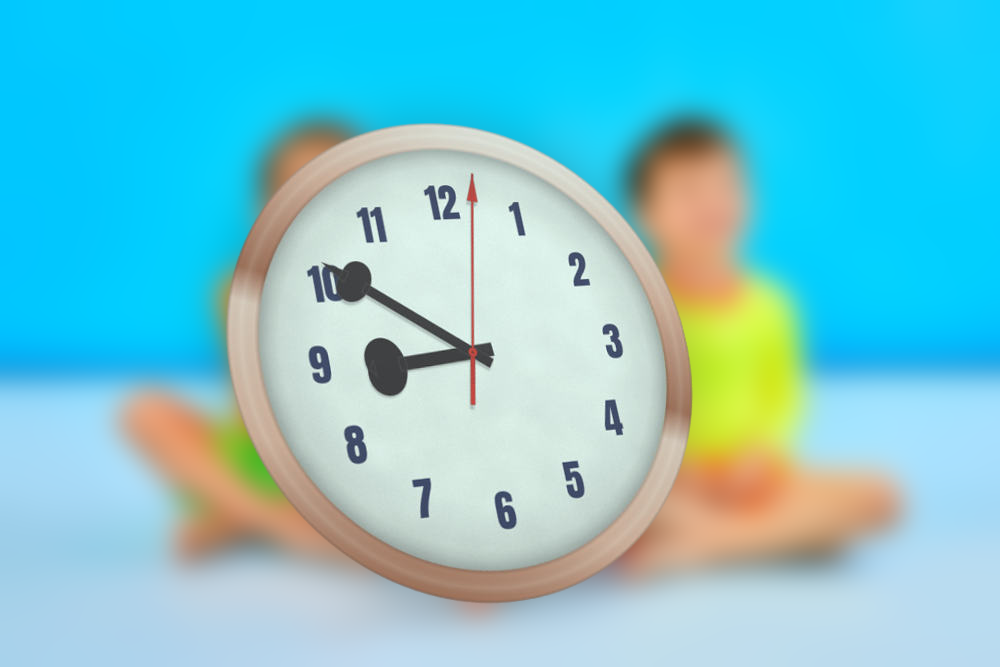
8:51:02
